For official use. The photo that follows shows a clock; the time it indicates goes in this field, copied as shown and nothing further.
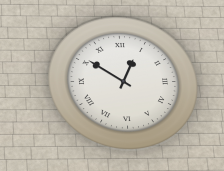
12:51
